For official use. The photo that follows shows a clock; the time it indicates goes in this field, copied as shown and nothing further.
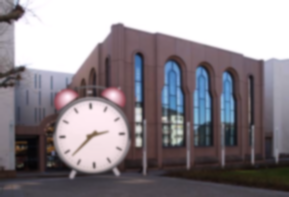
2:38
